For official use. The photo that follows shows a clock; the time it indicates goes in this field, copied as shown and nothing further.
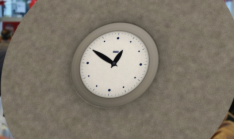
12:50
